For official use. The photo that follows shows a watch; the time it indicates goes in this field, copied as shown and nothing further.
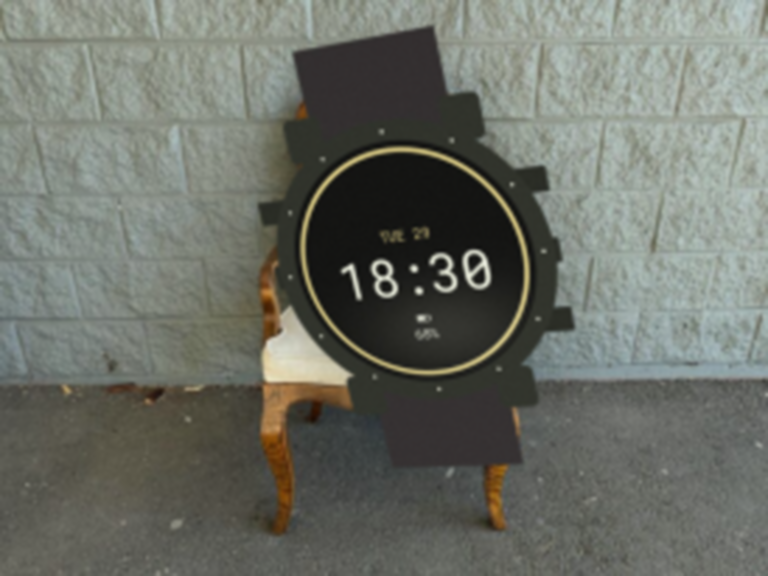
18:30
